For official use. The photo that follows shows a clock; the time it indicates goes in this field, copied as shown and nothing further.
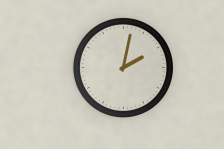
2:02
